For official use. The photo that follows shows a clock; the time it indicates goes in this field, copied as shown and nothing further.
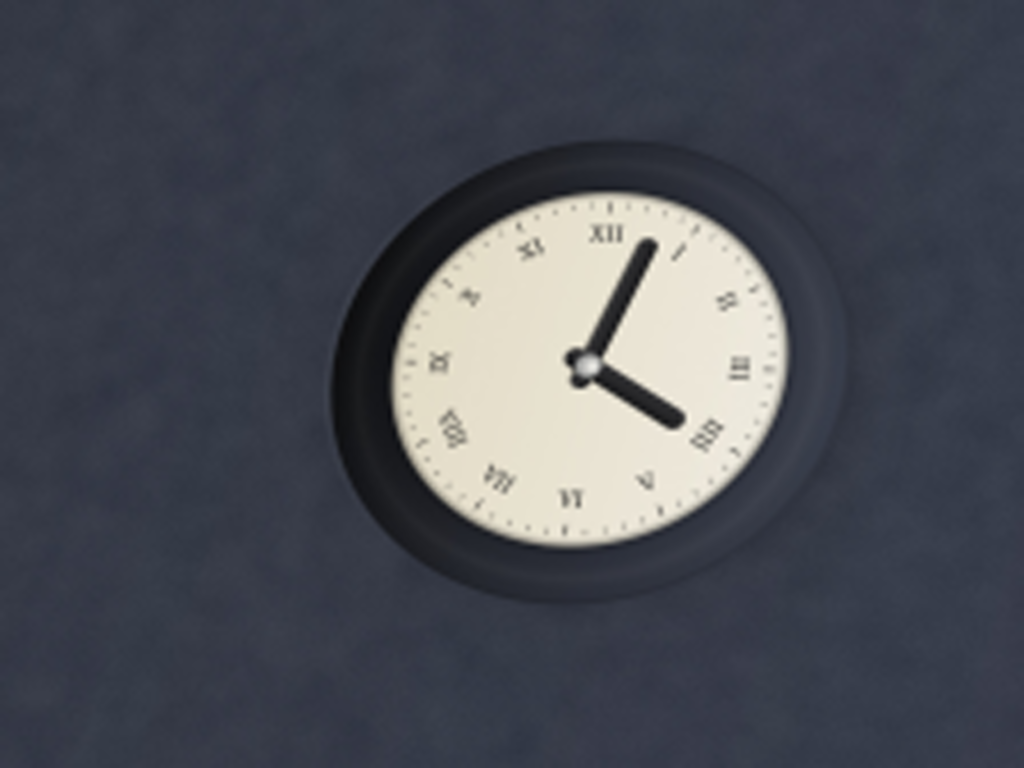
4:03
